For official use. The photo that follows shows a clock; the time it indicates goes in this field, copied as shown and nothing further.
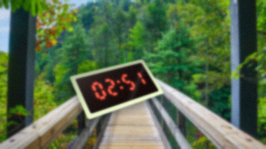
2:51
